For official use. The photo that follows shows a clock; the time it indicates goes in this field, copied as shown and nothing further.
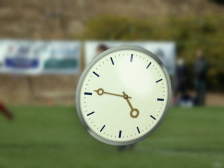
4:46
